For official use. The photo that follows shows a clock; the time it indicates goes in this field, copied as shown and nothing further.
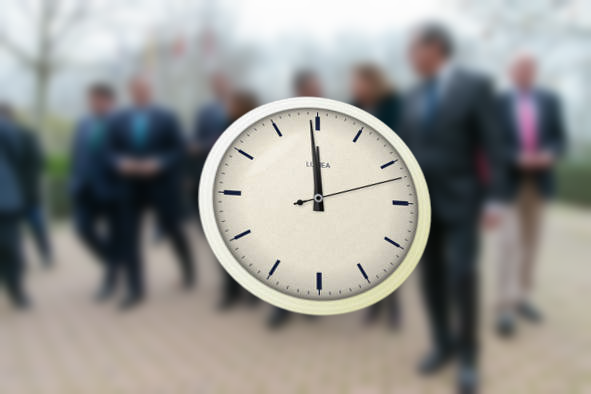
11:59:12
